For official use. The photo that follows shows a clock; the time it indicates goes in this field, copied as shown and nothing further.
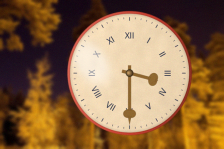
3:30
